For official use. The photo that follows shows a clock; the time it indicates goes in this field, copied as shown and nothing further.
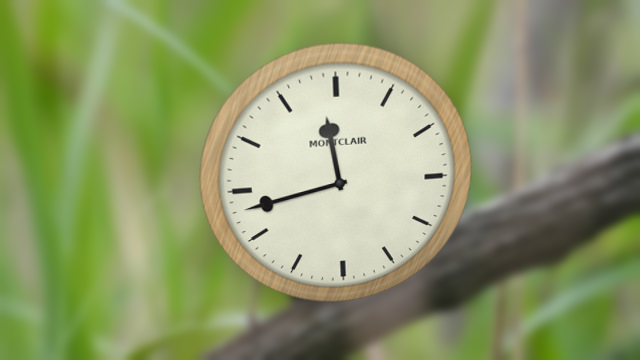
11:43
